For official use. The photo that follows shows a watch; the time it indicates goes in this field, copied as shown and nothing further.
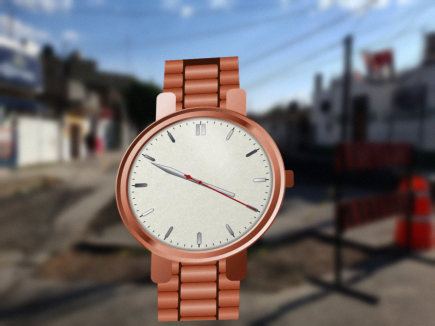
3:49:20
